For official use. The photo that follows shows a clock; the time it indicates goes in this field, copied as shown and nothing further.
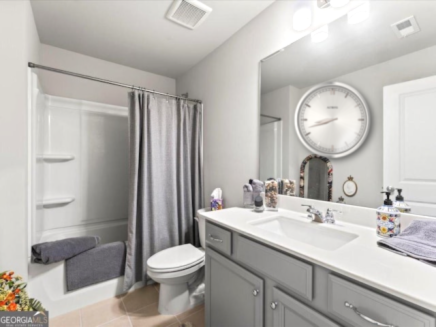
8:42
